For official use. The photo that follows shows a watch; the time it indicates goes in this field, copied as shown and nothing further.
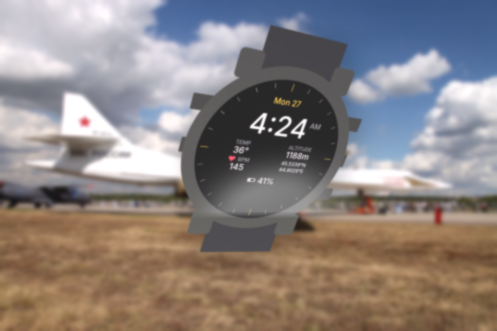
4:24
